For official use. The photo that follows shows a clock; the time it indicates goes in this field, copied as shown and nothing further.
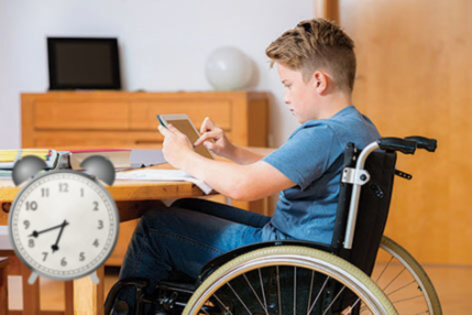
6:42
